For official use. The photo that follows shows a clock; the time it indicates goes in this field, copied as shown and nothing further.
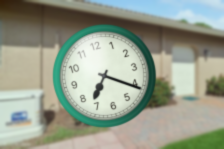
7:21
